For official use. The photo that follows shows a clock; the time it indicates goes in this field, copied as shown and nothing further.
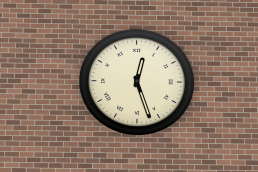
12:27
